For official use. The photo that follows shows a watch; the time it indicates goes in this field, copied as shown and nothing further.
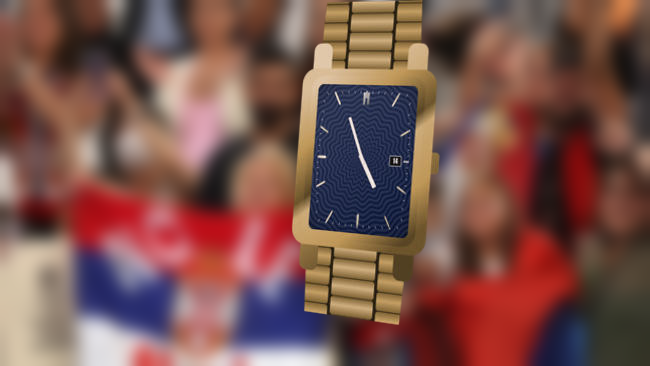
4:56
